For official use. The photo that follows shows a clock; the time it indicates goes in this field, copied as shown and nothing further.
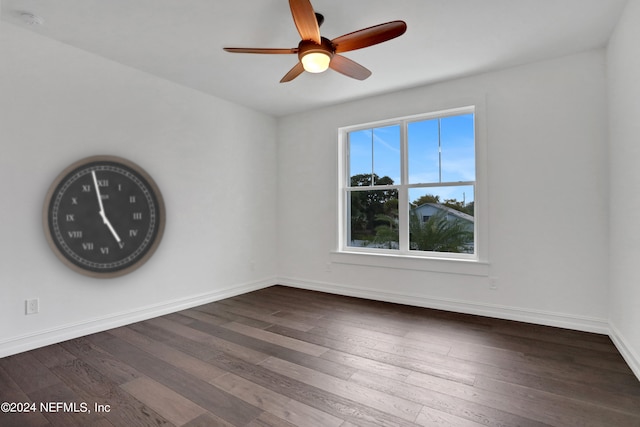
4:58
